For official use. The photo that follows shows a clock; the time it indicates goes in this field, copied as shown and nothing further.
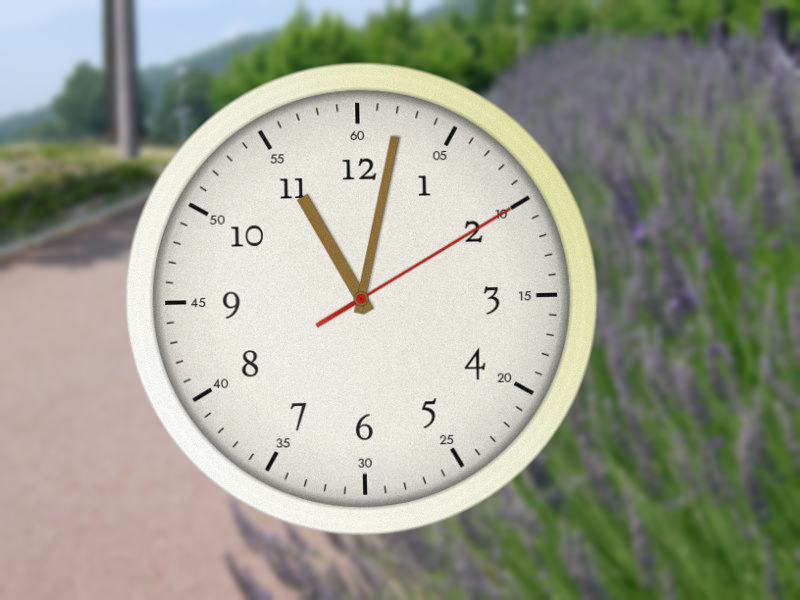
11:02:10
